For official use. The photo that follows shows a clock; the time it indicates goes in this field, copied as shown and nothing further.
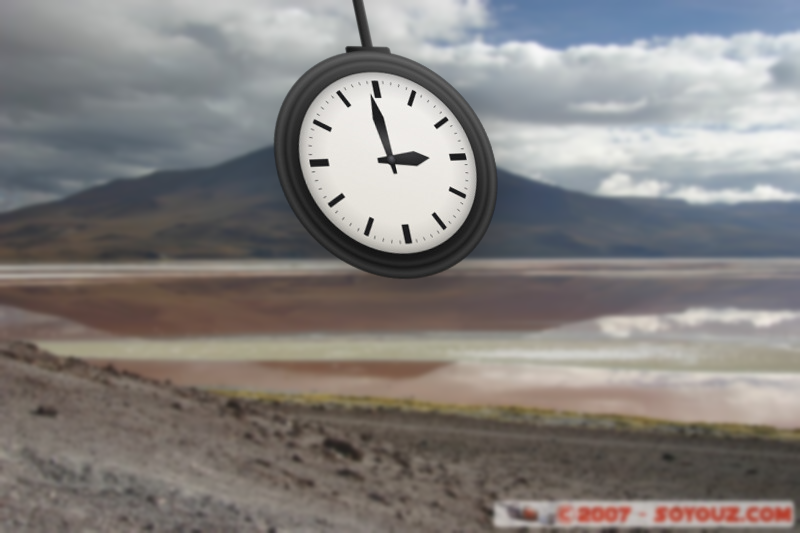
2:59
